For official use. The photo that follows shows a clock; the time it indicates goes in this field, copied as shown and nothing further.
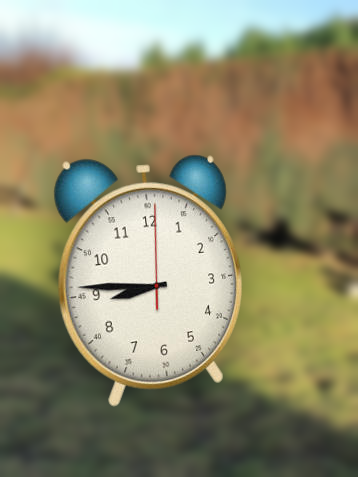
8:46:01
